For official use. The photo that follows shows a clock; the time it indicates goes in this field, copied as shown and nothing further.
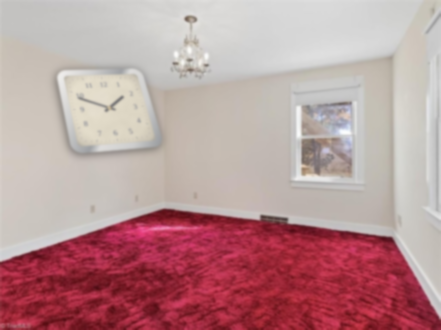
1:49
